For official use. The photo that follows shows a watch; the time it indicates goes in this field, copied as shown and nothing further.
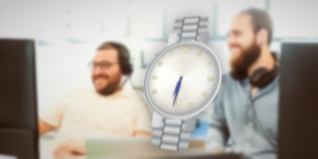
6:31
